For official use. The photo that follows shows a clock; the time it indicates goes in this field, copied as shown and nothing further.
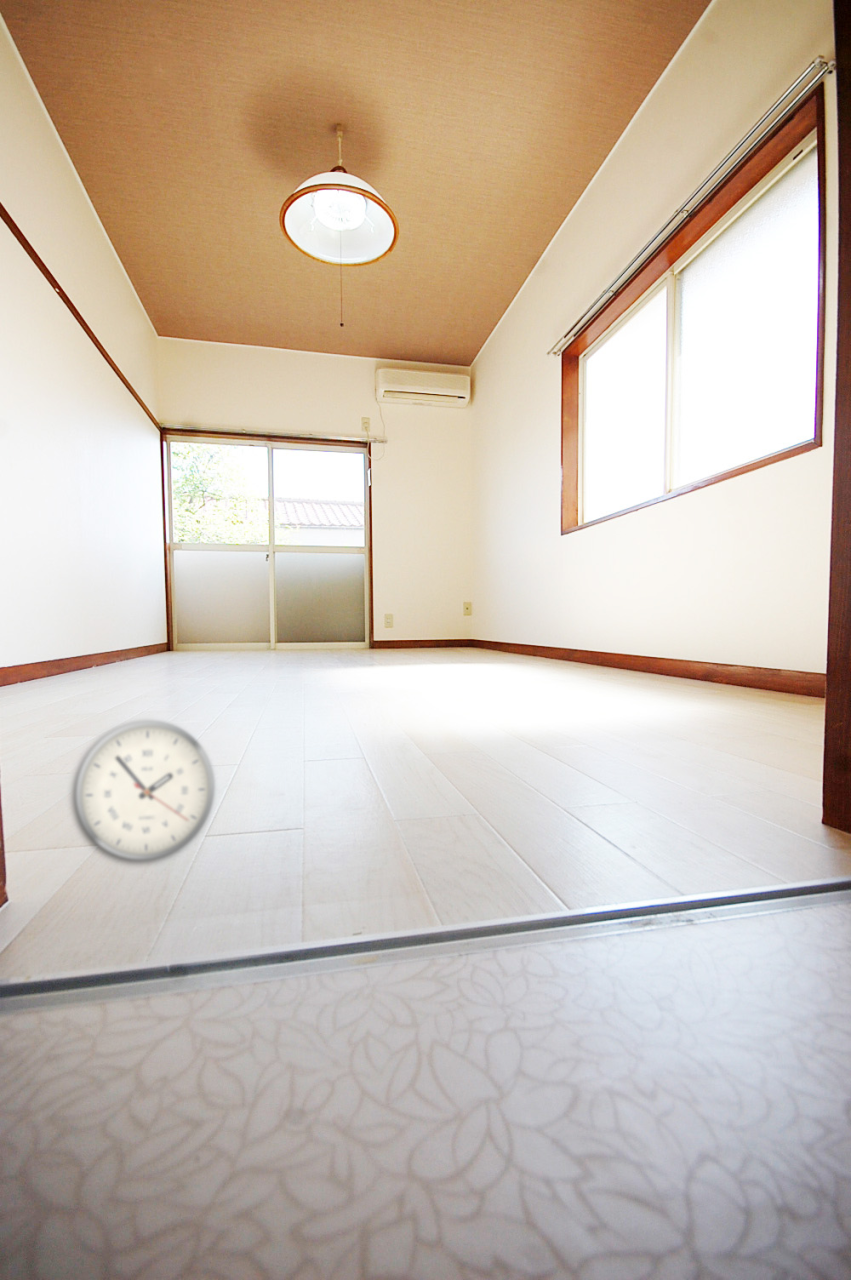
1:53:21
